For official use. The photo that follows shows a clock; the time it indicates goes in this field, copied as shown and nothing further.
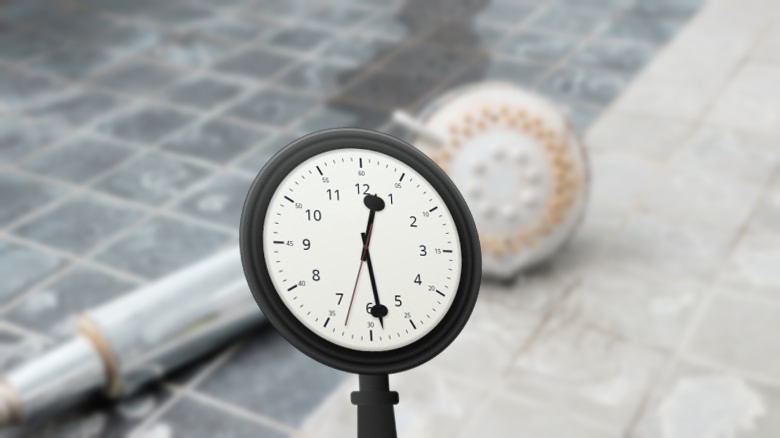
12:28:33
